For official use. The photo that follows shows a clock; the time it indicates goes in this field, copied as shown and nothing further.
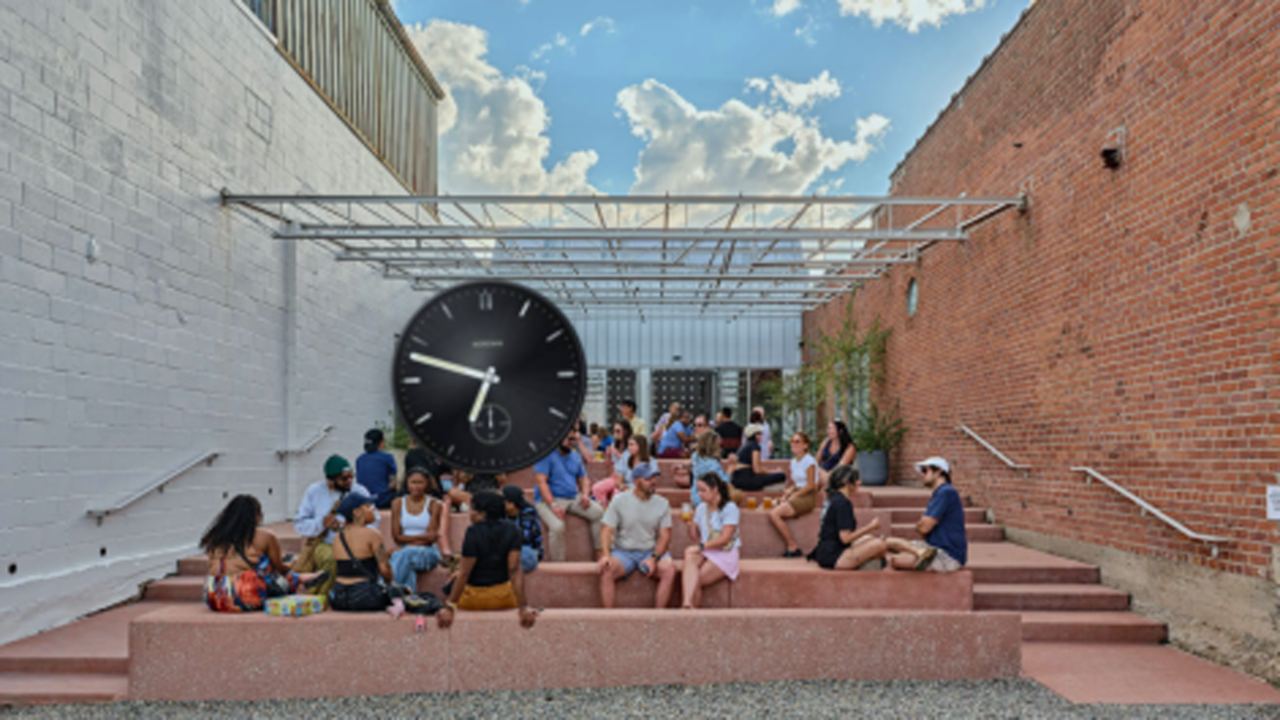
6:48
